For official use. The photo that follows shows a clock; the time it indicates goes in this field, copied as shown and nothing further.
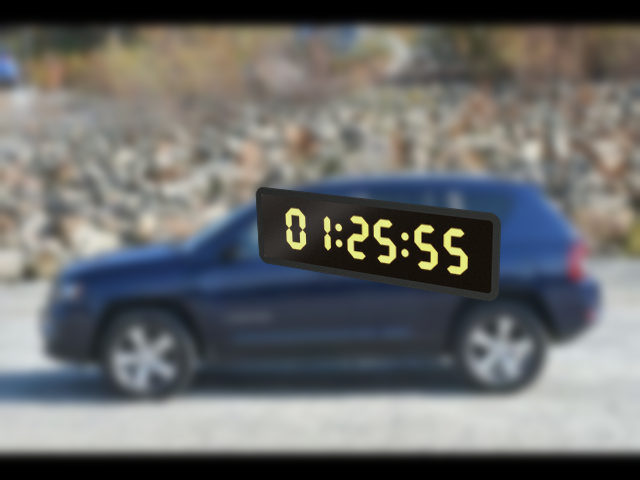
1:25:55
